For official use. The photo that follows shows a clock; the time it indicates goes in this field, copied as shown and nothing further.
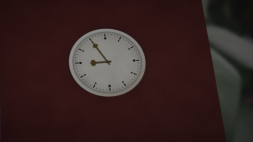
8:55
